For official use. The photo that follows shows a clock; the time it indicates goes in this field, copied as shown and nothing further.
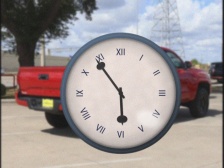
5:54
